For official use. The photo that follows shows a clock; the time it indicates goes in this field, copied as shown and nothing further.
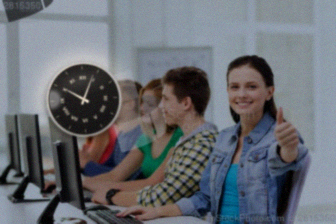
10:04
